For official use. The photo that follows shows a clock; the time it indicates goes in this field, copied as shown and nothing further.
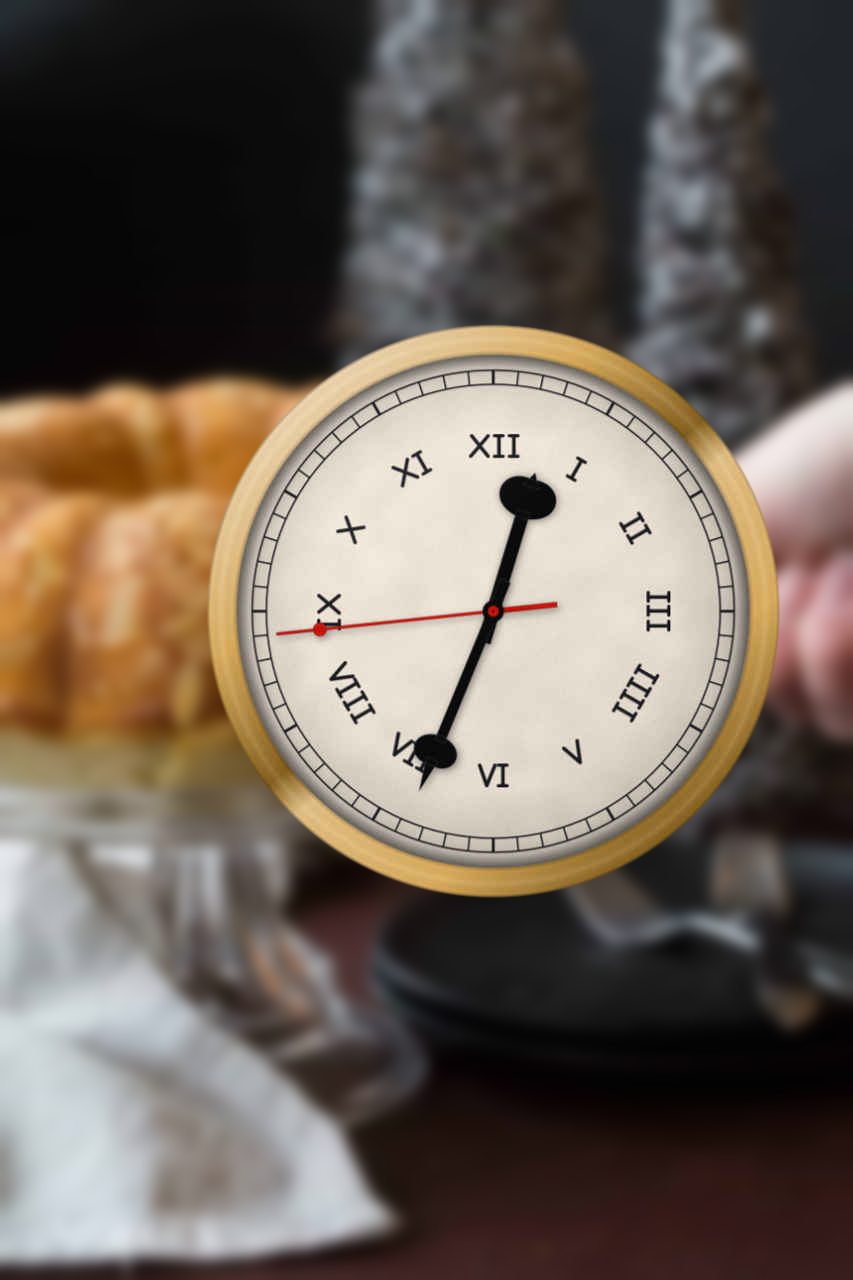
12:33:44
